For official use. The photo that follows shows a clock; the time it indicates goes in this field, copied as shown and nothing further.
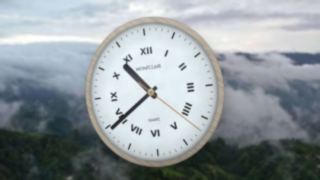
10:39:22
